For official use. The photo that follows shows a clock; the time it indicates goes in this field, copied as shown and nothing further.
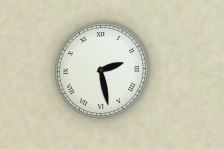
2:28
